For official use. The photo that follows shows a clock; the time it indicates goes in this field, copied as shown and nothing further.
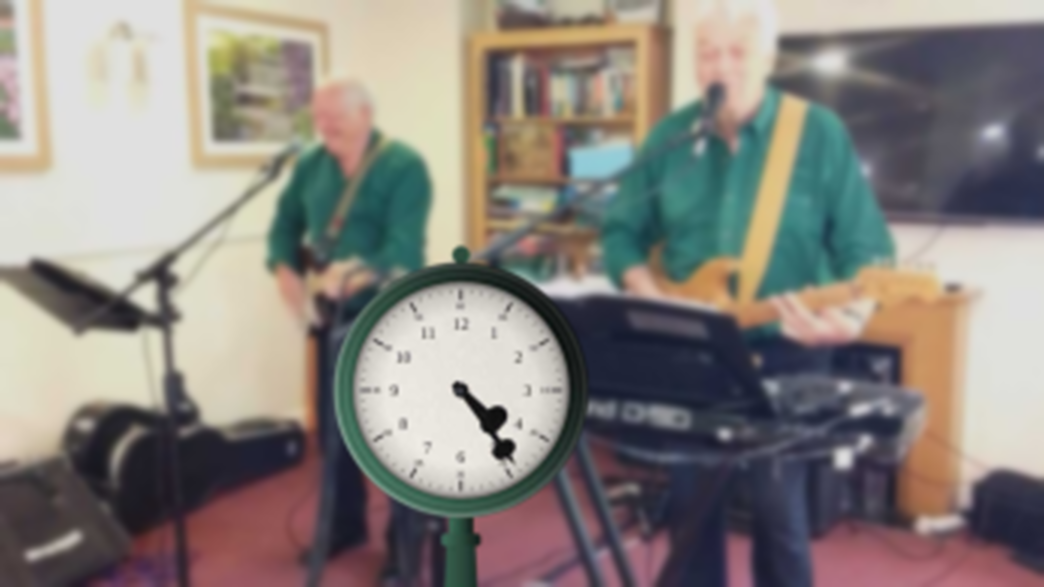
4:24
